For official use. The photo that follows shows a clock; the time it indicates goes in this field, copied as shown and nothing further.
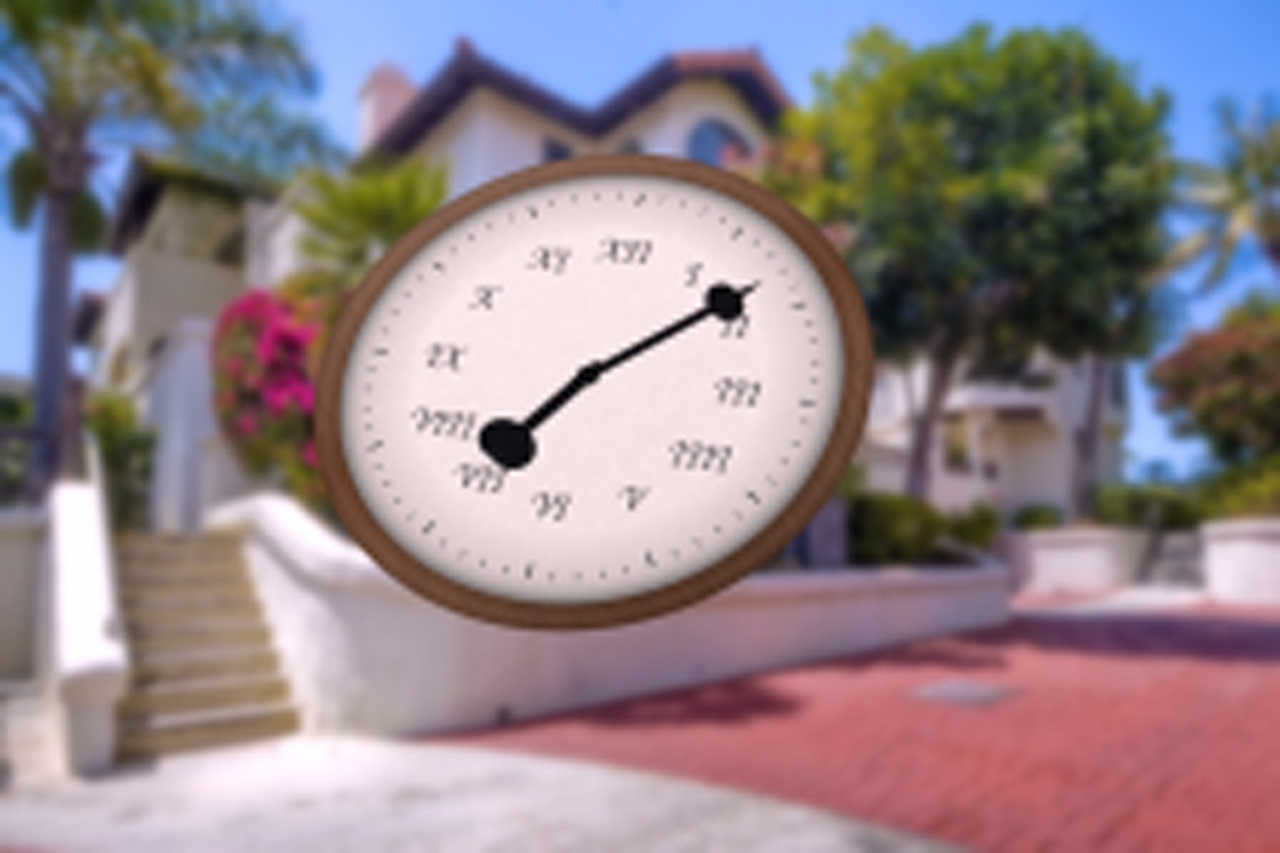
7:08
